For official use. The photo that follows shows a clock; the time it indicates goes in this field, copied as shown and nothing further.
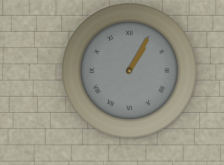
1:05
